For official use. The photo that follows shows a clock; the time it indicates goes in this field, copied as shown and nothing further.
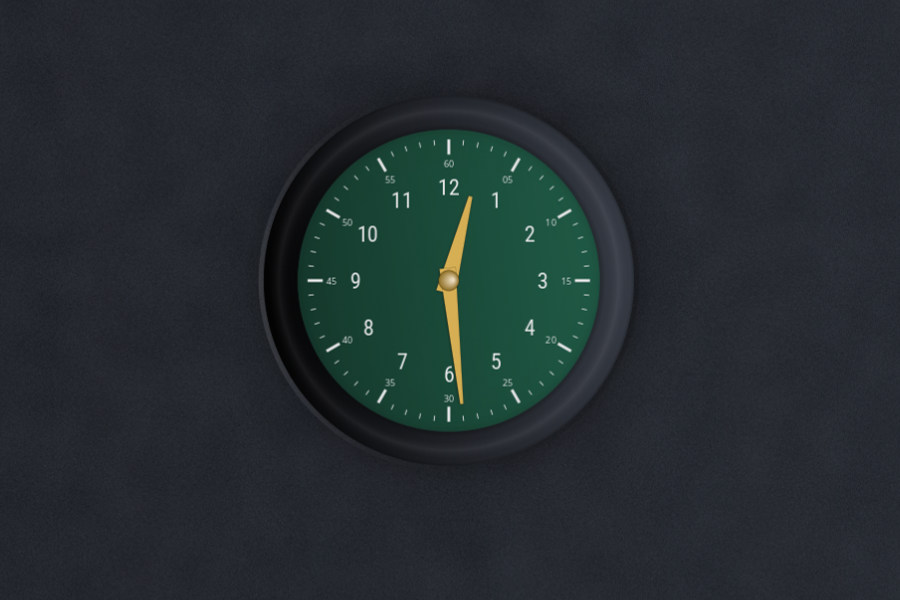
12:29
